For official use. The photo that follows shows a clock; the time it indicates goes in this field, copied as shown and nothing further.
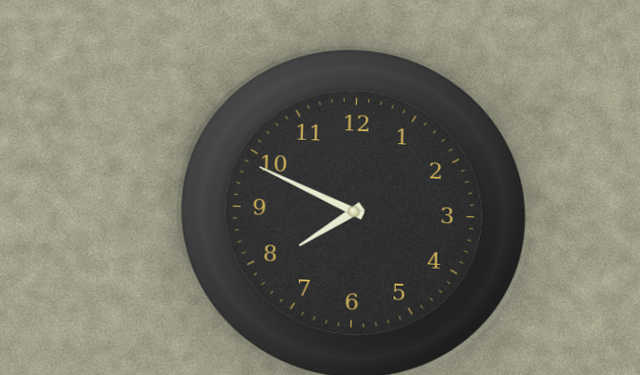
7:49
